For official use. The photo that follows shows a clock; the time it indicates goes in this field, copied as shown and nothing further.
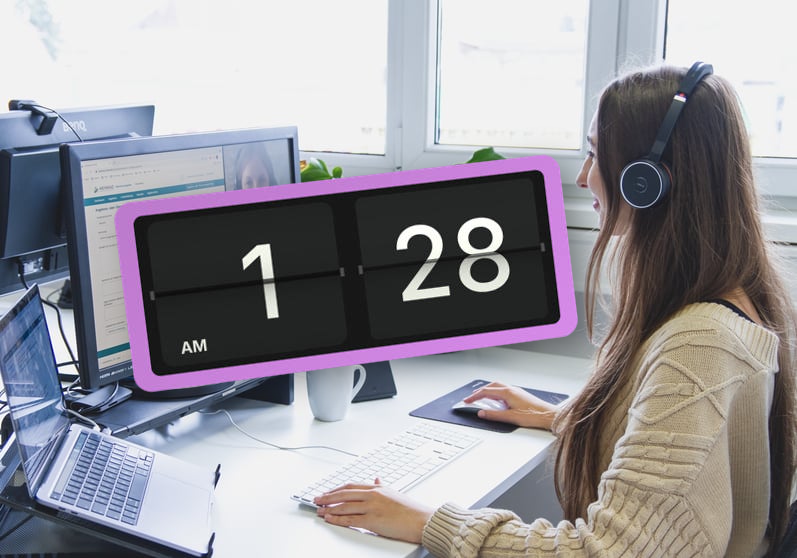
1:28
